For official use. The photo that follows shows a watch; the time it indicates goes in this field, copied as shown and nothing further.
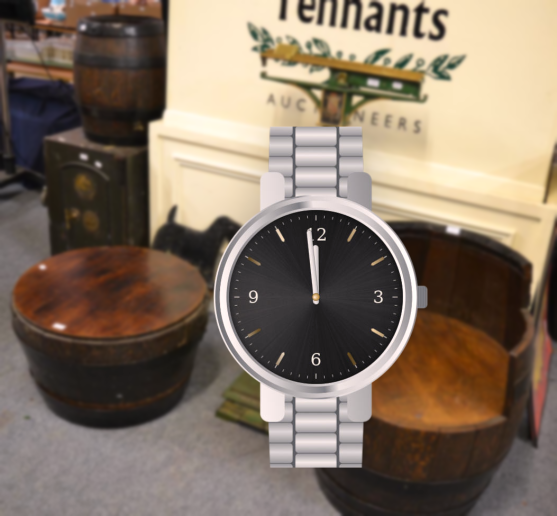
11:59
